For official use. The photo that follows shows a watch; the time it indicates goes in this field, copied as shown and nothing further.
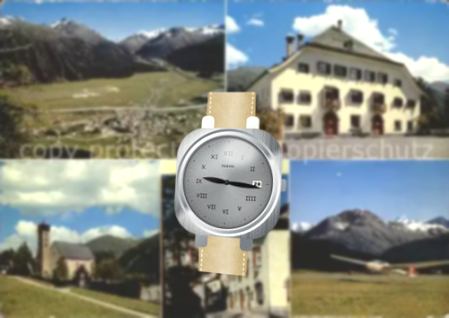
9:16
